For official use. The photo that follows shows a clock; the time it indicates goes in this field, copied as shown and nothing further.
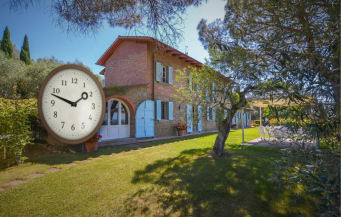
1:48
